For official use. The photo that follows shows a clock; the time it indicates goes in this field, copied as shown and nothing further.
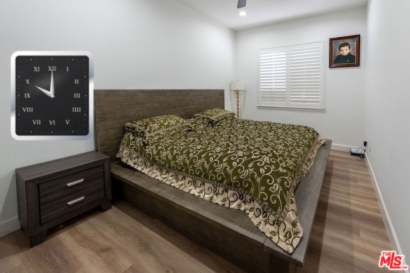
10:00
